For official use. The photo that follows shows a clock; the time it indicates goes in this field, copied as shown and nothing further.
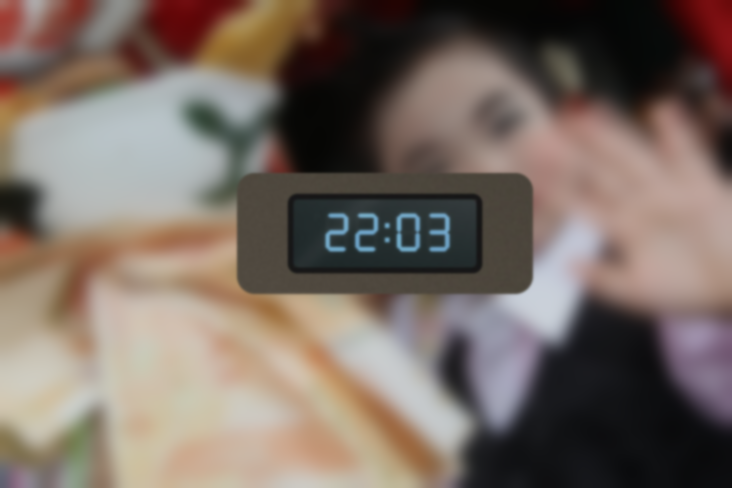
22:03
